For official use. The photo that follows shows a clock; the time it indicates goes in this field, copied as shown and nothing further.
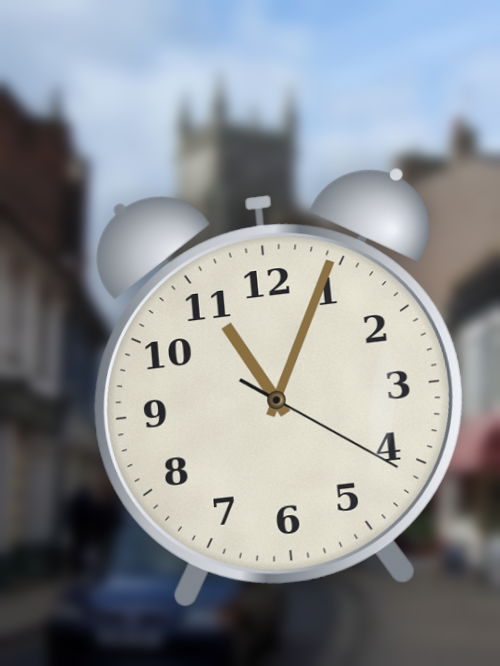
11:04:21
